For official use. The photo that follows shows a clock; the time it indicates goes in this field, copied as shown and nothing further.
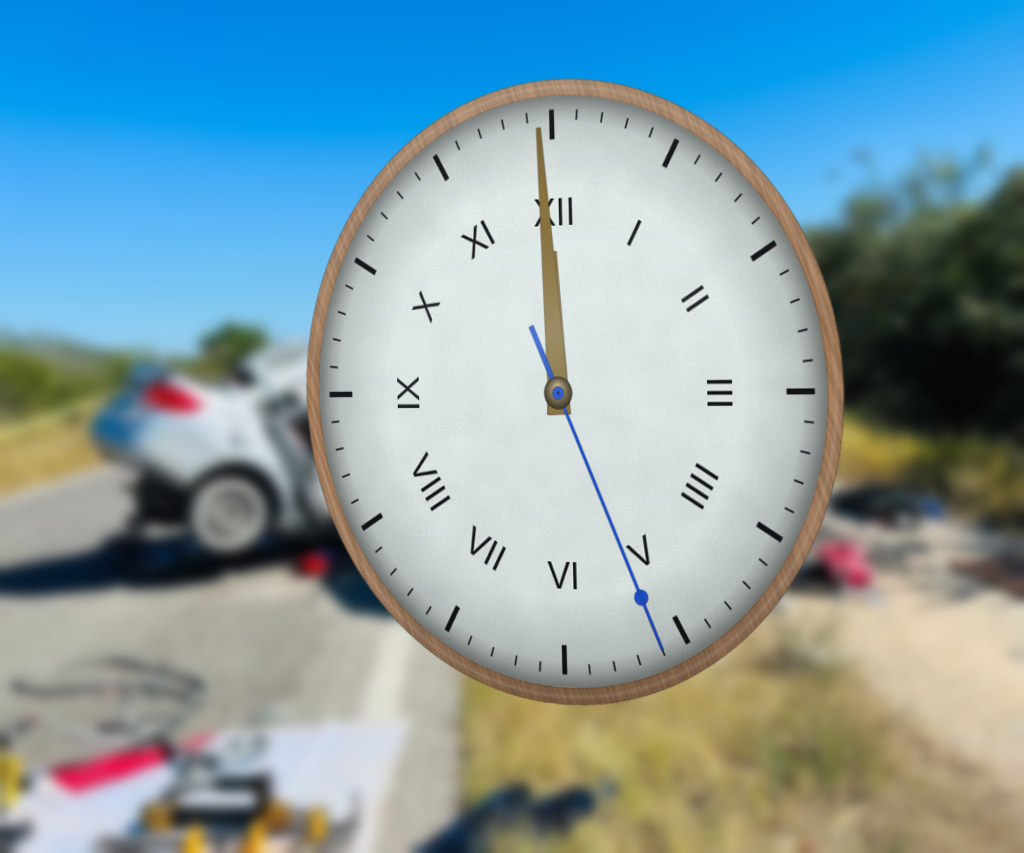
11:59:26
